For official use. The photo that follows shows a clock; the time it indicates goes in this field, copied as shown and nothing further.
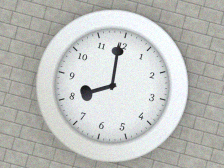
7:59
